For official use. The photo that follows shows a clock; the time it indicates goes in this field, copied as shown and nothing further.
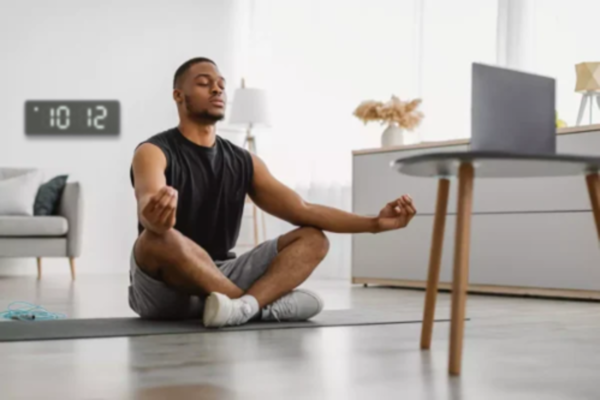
10:12
